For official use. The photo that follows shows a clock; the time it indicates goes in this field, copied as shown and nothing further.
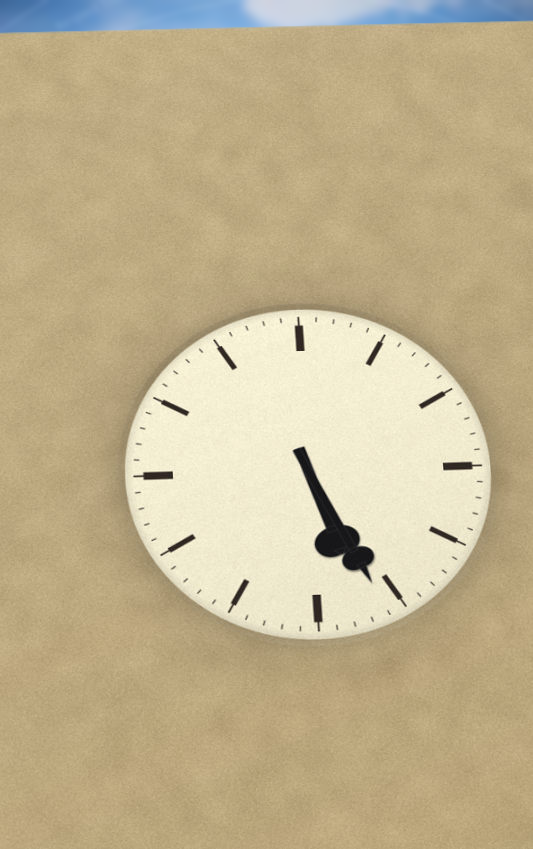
5:26
